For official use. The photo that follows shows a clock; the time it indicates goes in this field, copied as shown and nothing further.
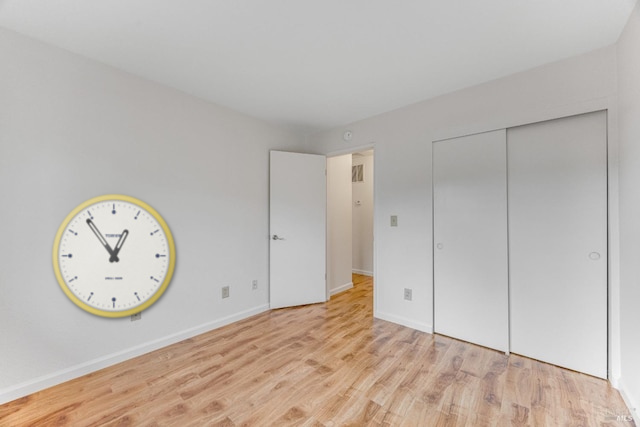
12:54
